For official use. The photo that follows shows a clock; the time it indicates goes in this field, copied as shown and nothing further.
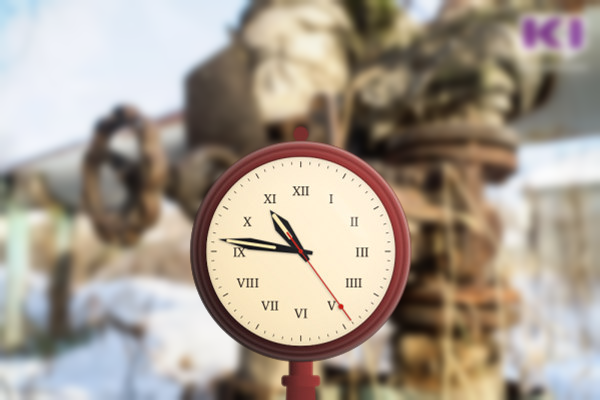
10:46:24
